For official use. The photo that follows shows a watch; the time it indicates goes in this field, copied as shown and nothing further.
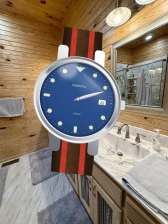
2:11
